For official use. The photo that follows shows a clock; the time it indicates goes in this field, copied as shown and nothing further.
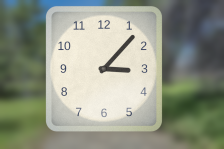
3:07
